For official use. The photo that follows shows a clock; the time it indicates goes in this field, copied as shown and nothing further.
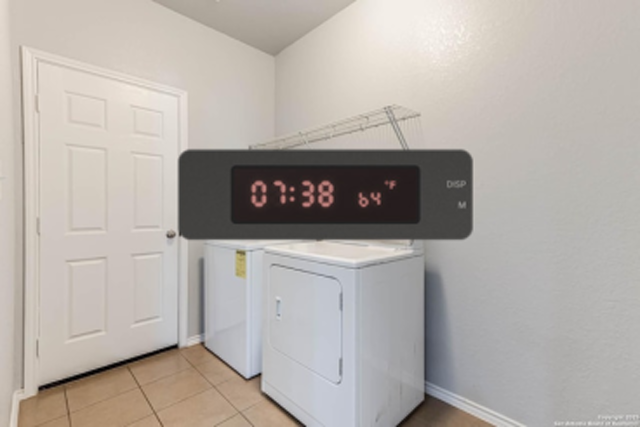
7:38
